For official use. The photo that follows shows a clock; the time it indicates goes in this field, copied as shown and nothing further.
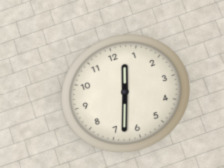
12:33
